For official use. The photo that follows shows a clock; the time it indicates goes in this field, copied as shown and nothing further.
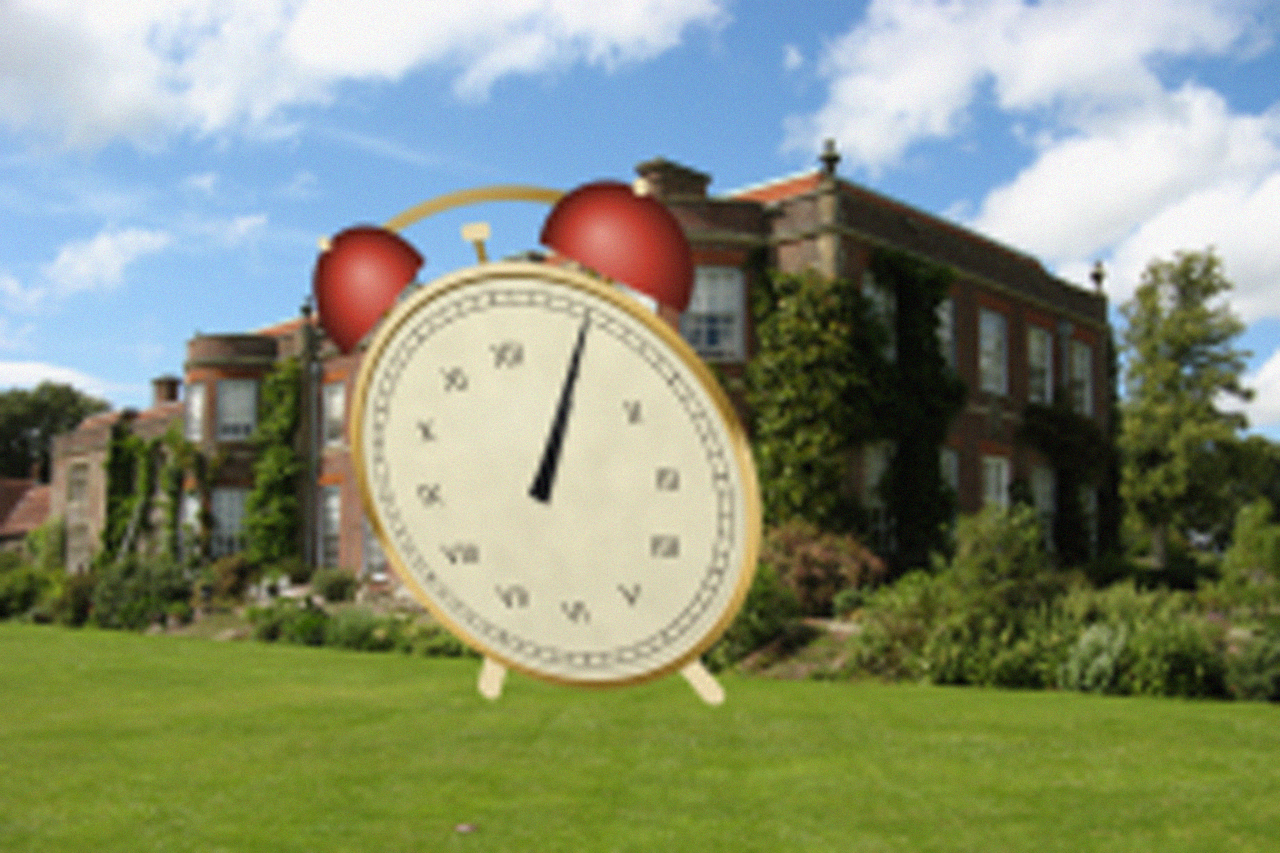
1:05
